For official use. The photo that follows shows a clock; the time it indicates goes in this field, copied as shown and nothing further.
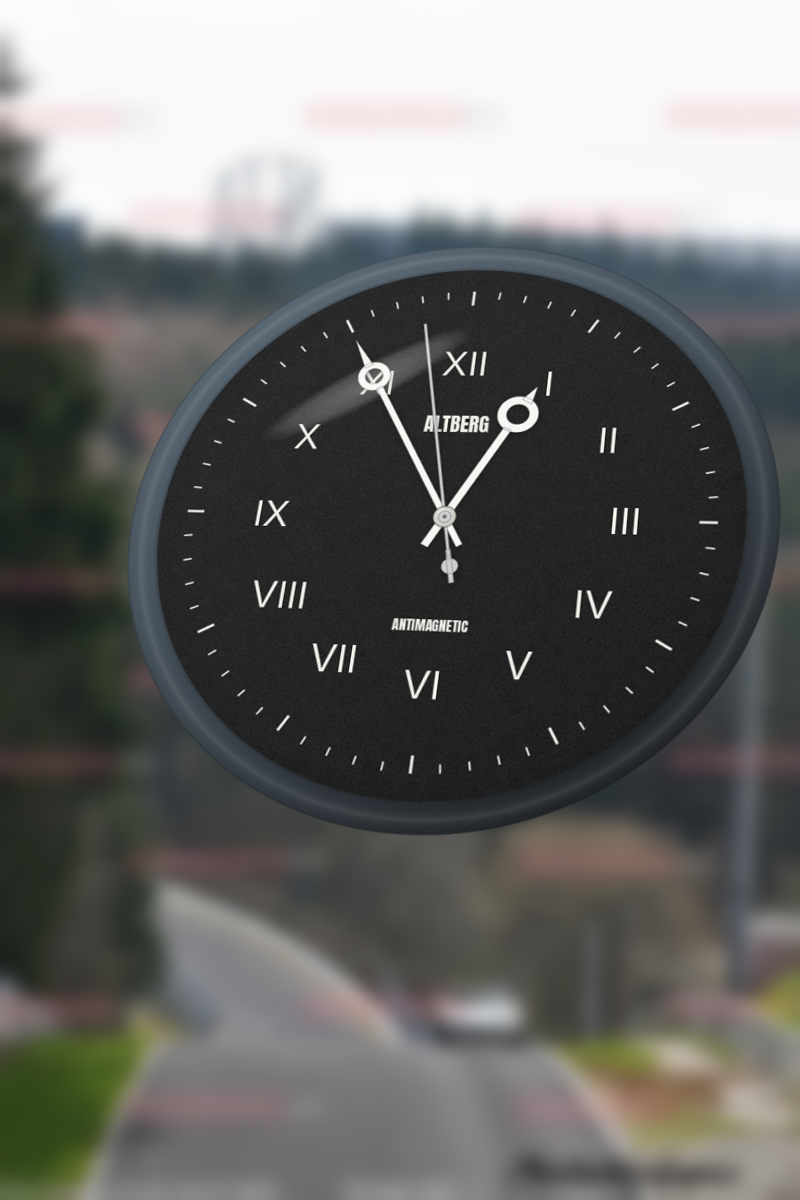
12:54:58
